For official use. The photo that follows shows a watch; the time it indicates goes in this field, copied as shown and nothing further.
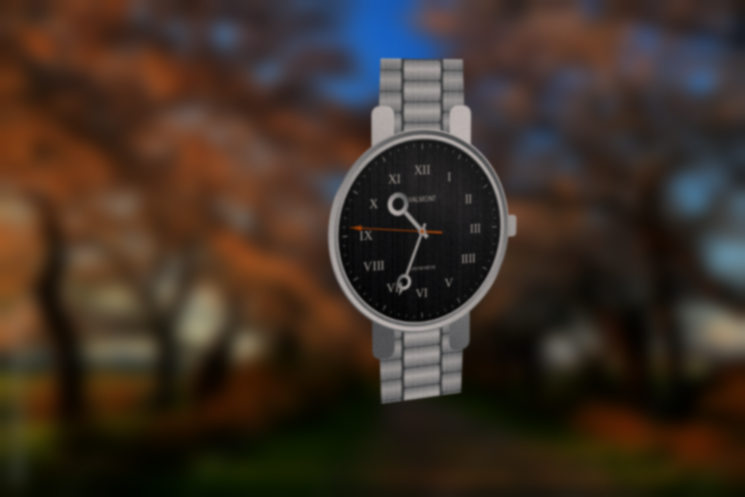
10:33:46
